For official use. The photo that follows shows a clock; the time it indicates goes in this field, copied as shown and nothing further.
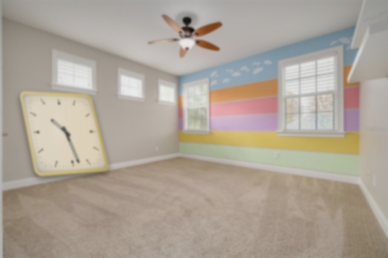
10:28
